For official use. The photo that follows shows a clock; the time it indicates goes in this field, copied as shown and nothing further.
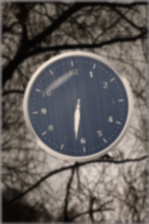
6:32
